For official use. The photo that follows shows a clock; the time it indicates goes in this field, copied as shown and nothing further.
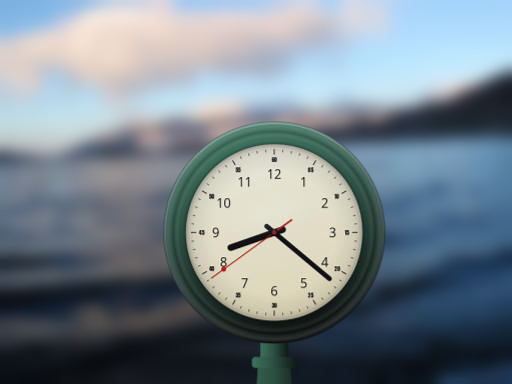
8:21:39
